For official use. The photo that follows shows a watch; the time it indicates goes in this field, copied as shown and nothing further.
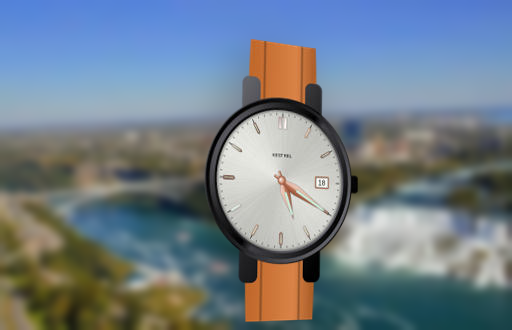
5:20
